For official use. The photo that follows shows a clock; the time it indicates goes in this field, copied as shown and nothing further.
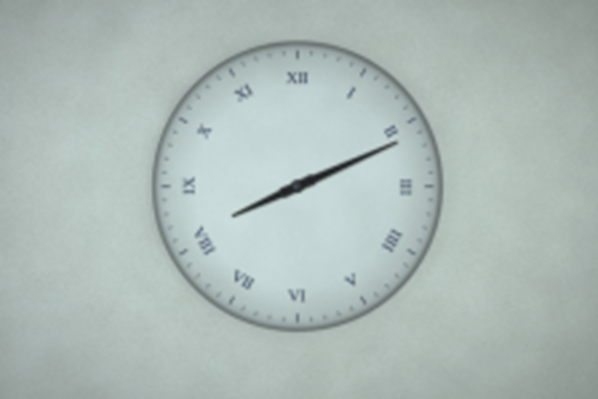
8:11
